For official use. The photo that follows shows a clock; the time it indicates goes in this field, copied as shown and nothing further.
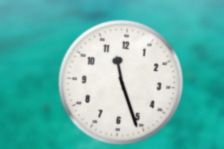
11:26
